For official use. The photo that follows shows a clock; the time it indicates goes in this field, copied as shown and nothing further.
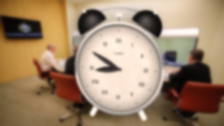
8:50
